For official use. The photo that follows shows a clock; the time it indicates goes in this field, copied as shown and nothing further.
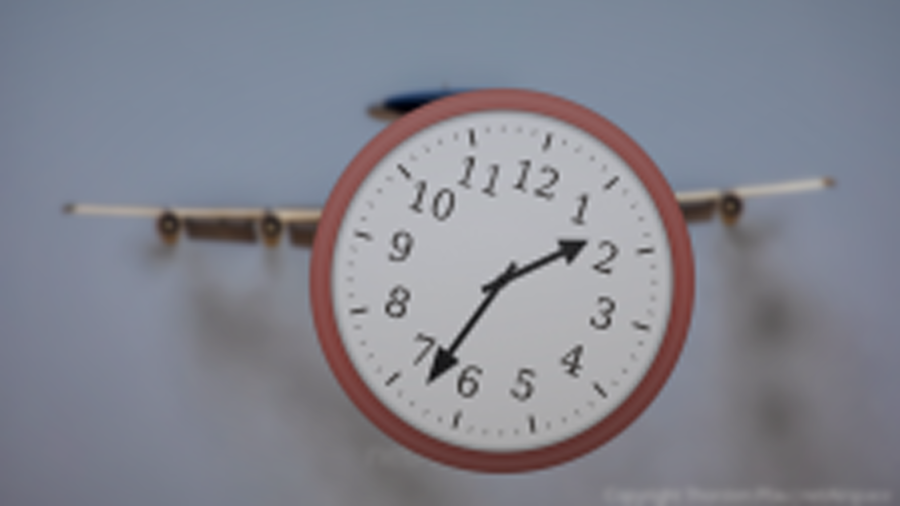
1:33
